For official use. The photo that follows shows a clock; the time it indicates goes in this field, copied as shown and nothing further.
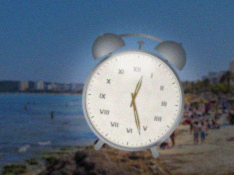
12:27
